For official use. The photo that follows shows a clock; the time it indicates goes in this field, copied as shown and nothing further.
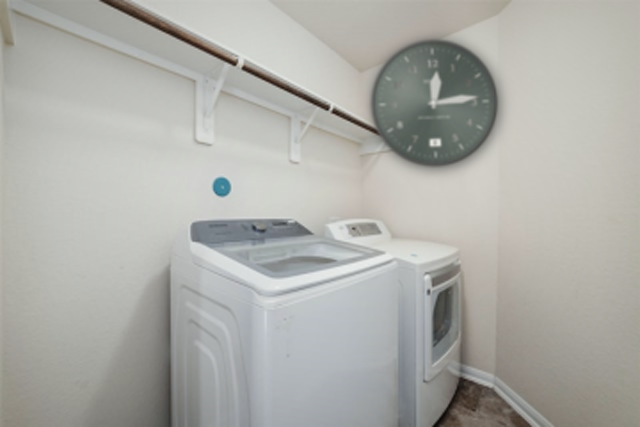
12:14
